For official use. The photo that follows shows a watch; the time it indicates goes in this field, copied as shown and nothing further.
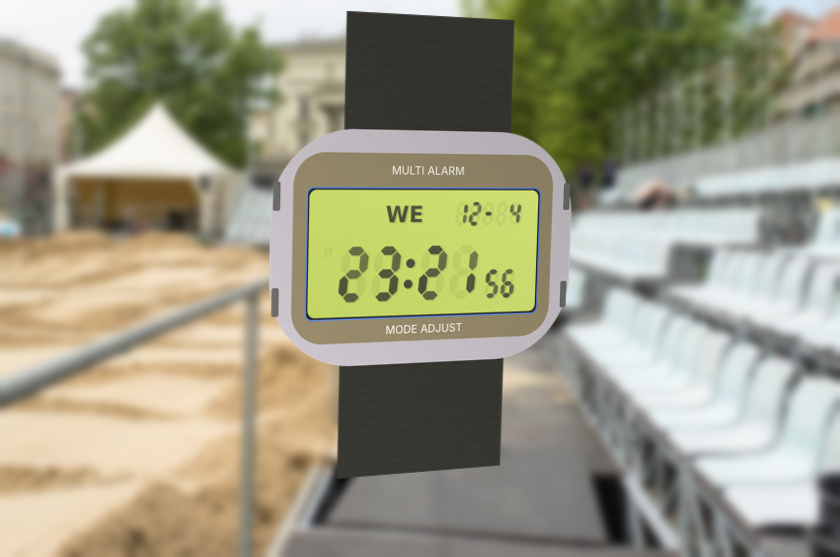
23:21:56
